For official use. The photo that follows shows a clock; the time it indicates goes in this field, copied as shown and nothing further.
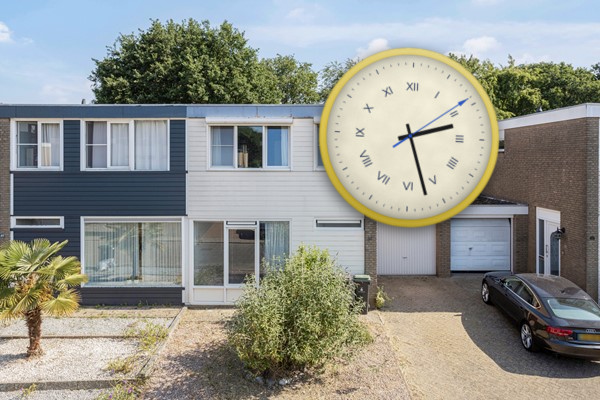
2:27:09
